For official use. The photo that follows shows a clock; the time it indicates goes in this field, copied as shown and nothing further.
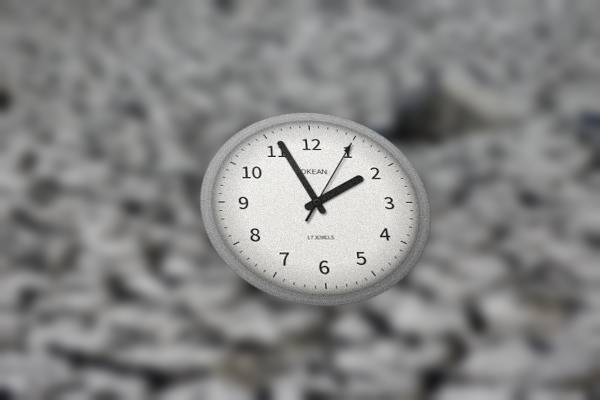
1:56:05
